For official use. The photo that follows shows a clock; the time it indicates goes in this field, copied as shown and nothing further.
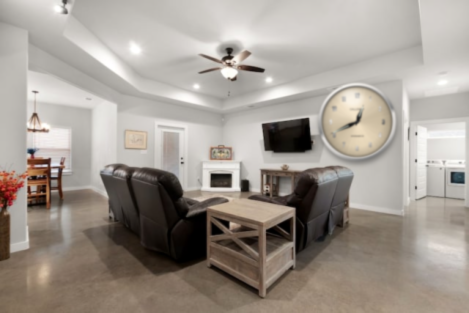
12:41
